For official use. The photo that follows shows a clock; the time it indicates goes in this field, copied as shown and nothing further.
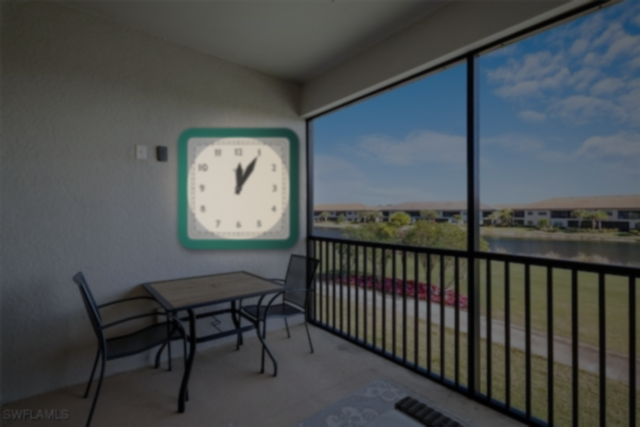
12:05
